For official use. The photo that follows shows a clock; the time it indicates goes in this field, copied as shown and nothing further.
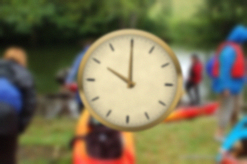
10:00
